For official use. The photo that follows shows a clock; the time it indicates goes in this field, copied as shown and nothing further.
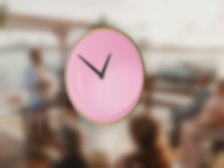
12:51
